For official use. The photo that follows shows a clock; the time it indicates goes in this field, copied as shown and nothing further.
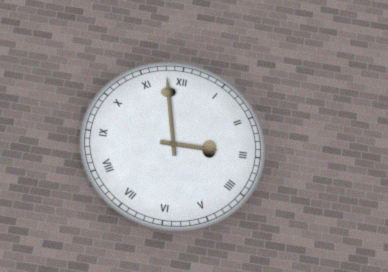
2:58
